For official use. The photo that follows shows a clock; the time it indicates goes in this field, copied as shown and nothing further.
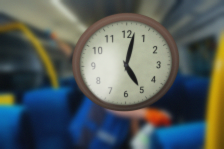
5:02
